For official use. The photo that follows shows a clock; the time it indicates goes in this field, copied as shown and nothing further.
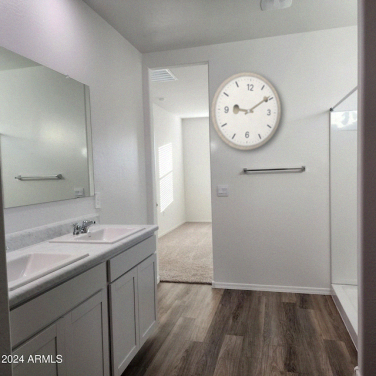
9:09
